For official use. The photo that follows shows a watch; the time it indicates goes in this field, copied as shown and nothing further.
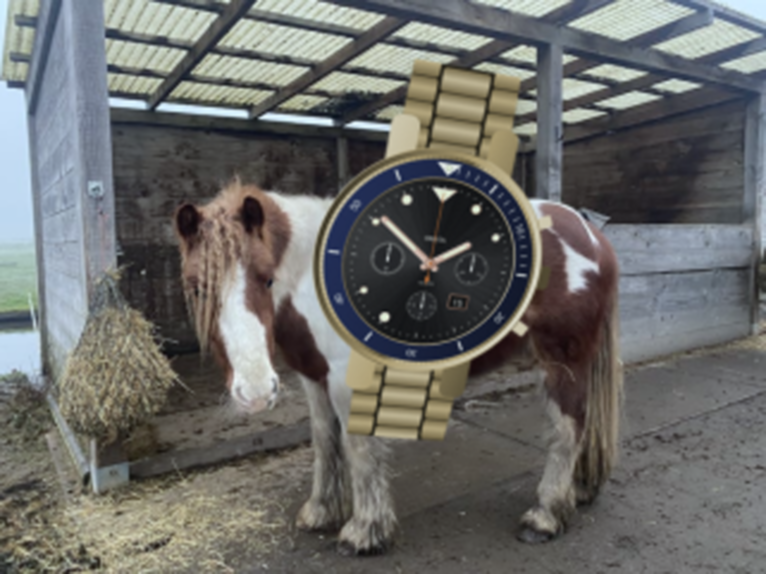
1:51
